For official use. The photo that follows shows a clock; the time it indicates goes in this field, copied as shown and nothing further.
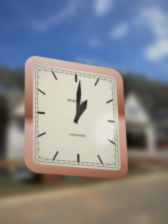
1:01
